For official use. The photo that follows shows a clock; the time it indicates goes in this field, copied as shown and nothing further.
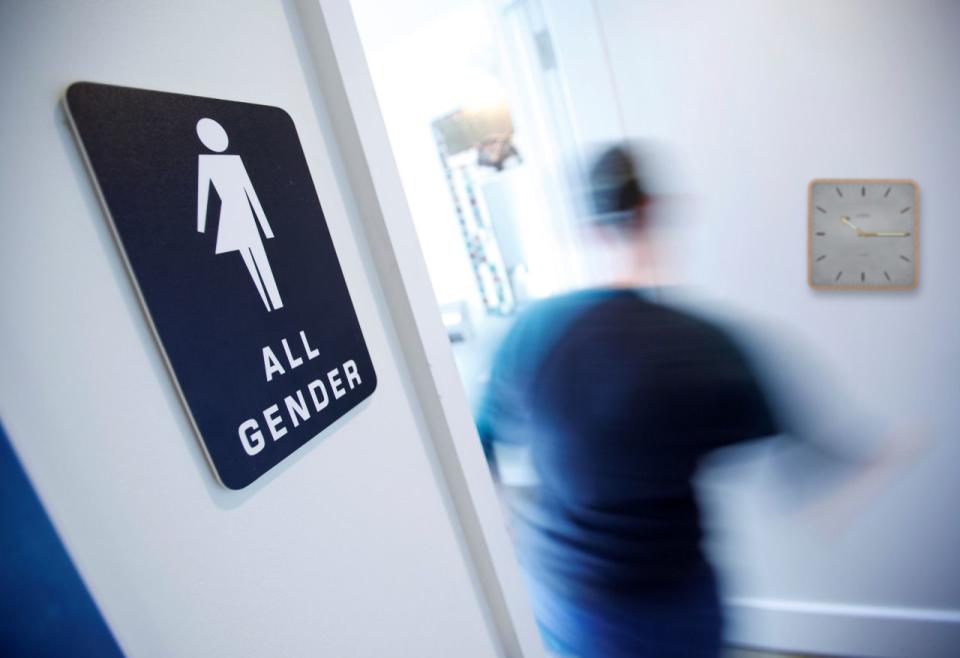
10:15
